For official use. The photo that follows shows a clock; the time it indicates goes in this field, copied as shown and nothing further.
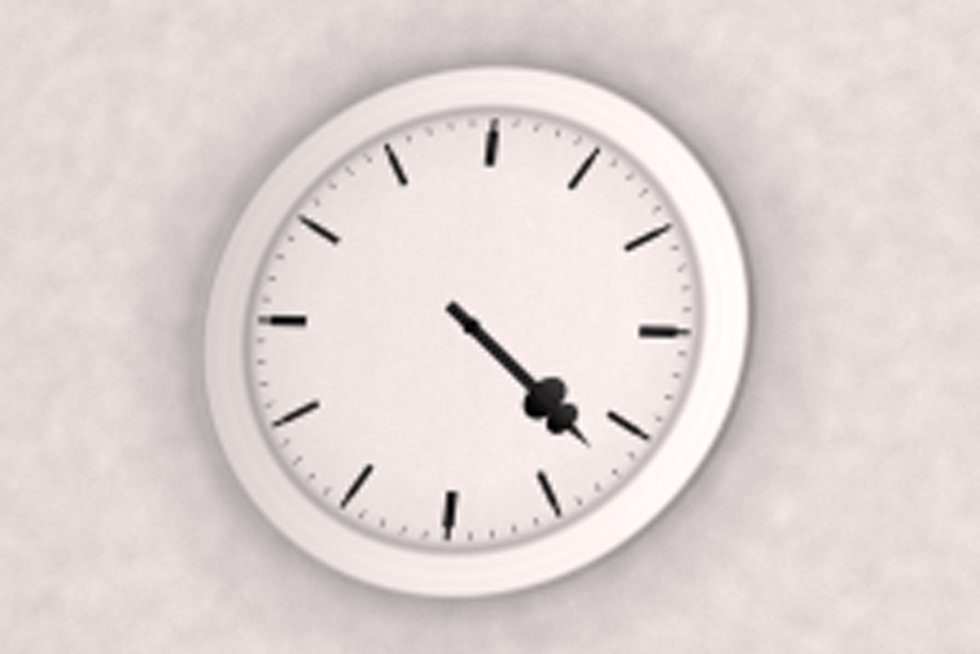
4:22
